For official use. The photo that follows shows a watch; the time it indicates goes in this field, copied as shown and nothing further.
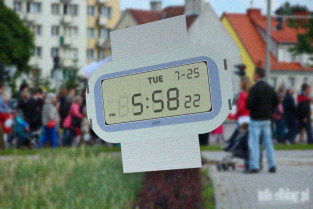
5:58:22
